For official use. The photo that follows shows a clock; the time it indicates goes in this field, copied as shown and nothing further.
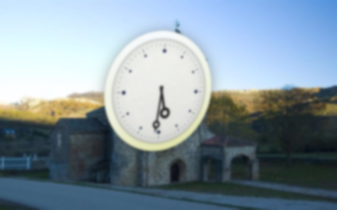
5:31
